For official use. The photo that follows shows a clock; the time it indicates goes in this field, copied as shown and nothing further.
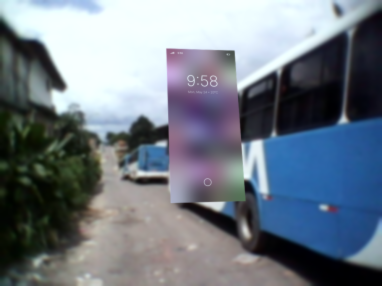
9:58
